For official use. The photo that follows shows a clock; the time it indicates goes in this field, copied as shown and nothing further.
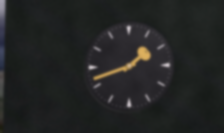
1:42
